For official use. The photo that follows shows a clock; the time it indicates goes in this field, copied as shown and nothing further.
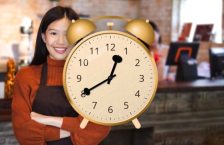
12:40
